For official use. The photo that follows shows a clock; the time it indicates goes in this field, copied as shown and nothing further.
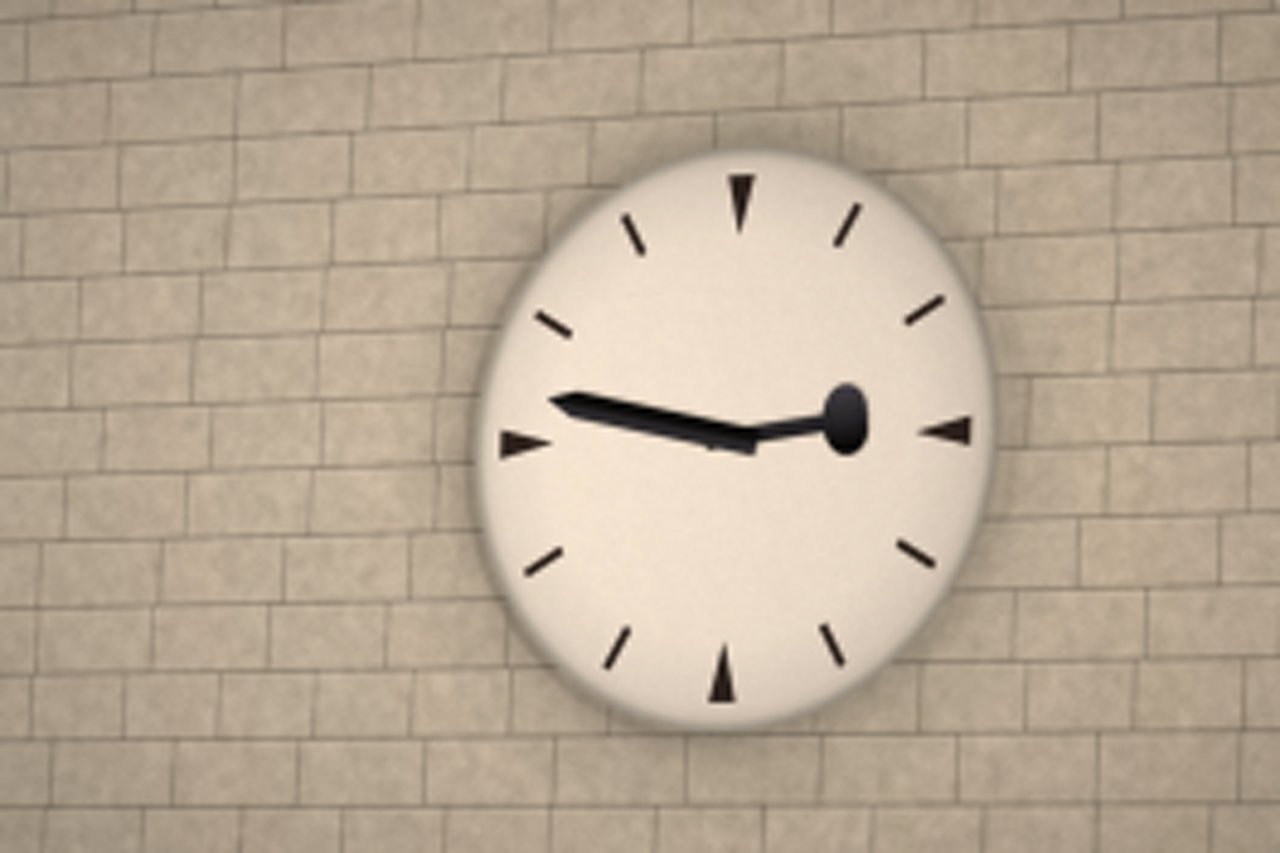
2:47
